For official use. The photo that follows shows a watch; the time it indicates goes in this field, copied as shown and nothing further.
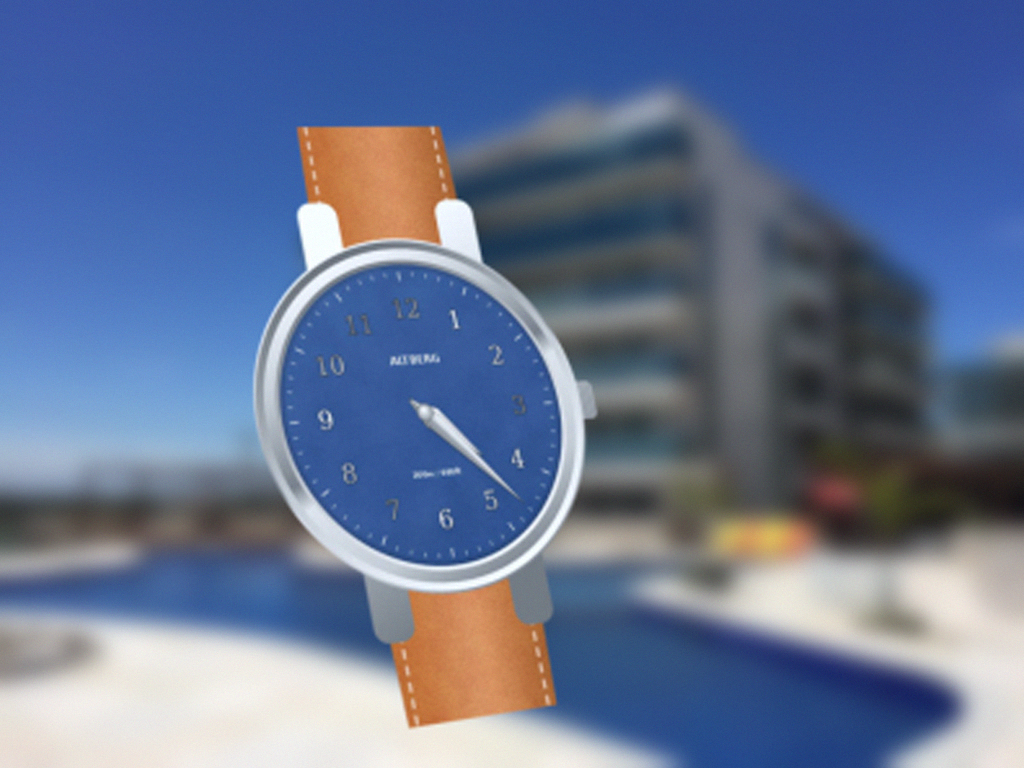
4:23
